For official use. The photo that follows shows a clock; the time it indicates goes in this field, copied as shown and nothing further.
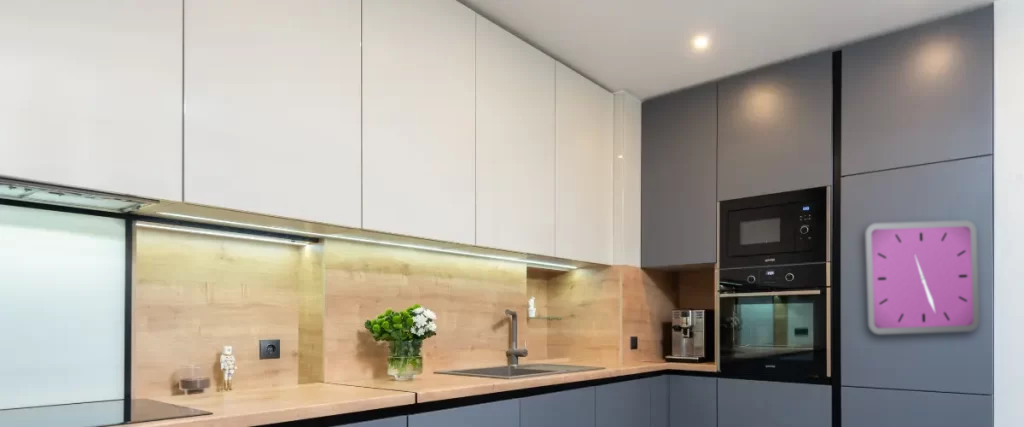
11:27
